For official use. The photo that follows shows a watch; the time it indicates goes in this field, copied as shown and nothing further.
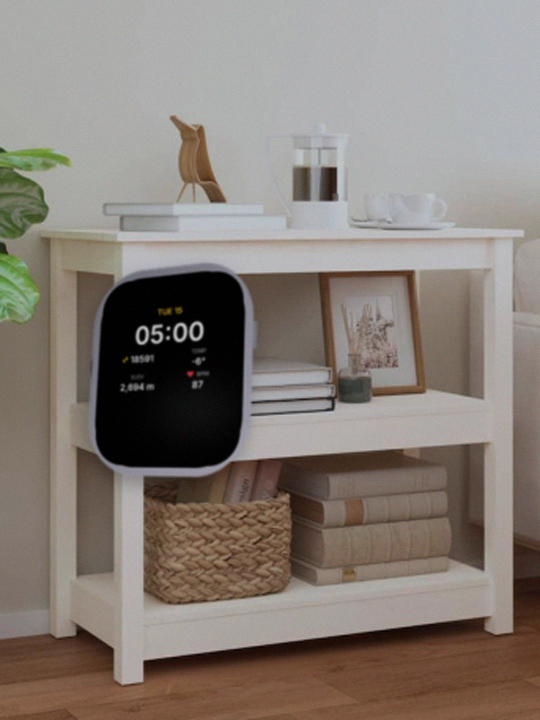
5:00
